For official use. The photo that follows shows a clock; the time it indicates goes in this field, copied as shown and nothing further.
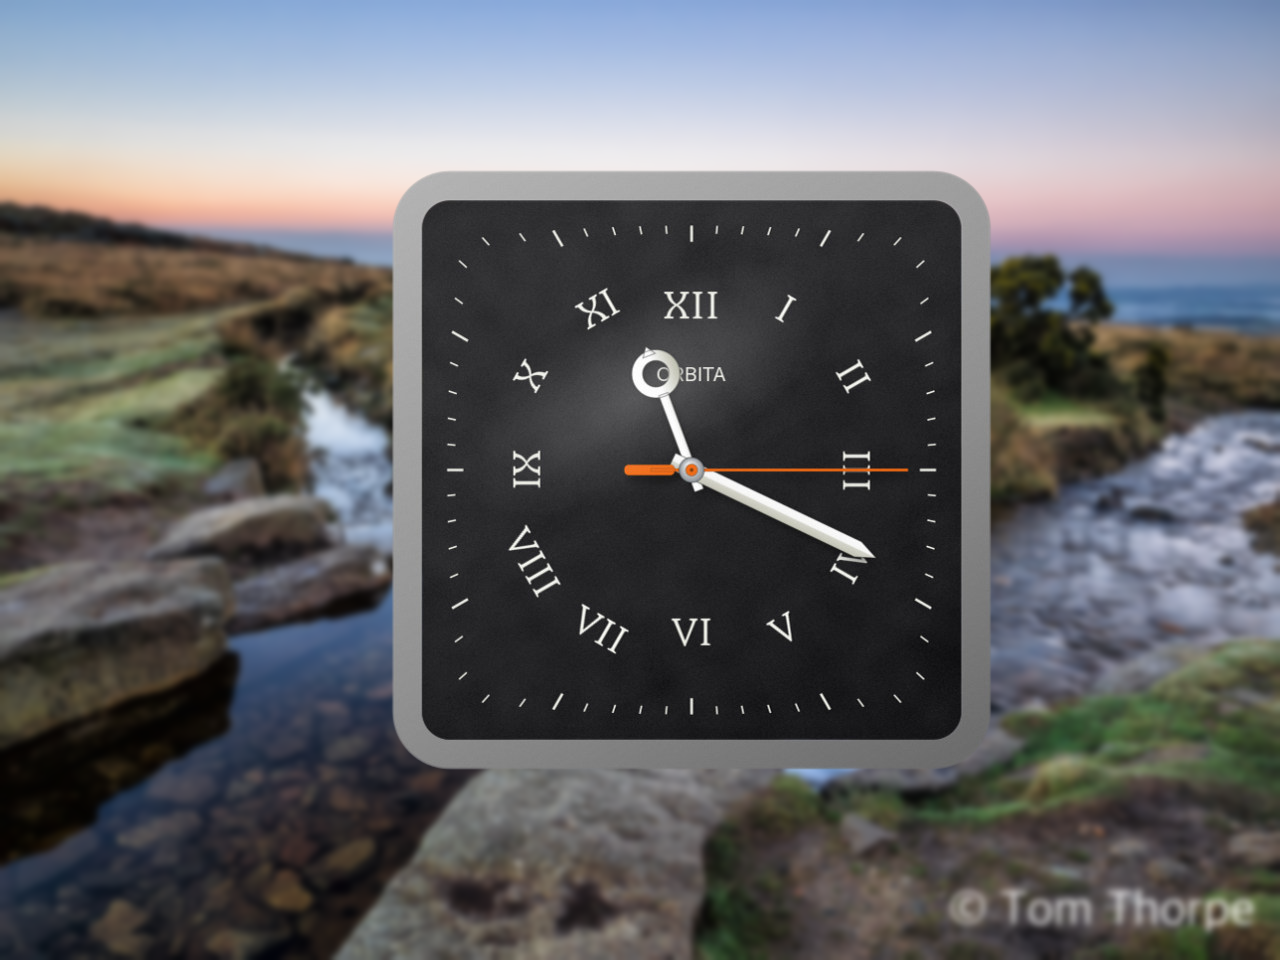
11:19:15
